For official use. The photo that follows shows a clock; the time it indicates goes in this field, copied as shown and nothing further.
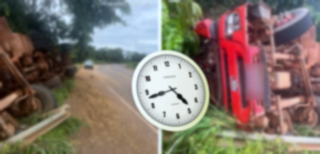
4:43
